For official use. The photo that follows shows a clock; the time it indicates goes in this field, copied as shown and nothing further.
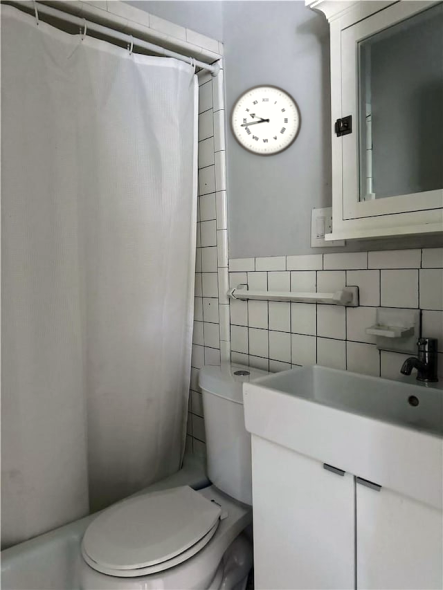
9:43
